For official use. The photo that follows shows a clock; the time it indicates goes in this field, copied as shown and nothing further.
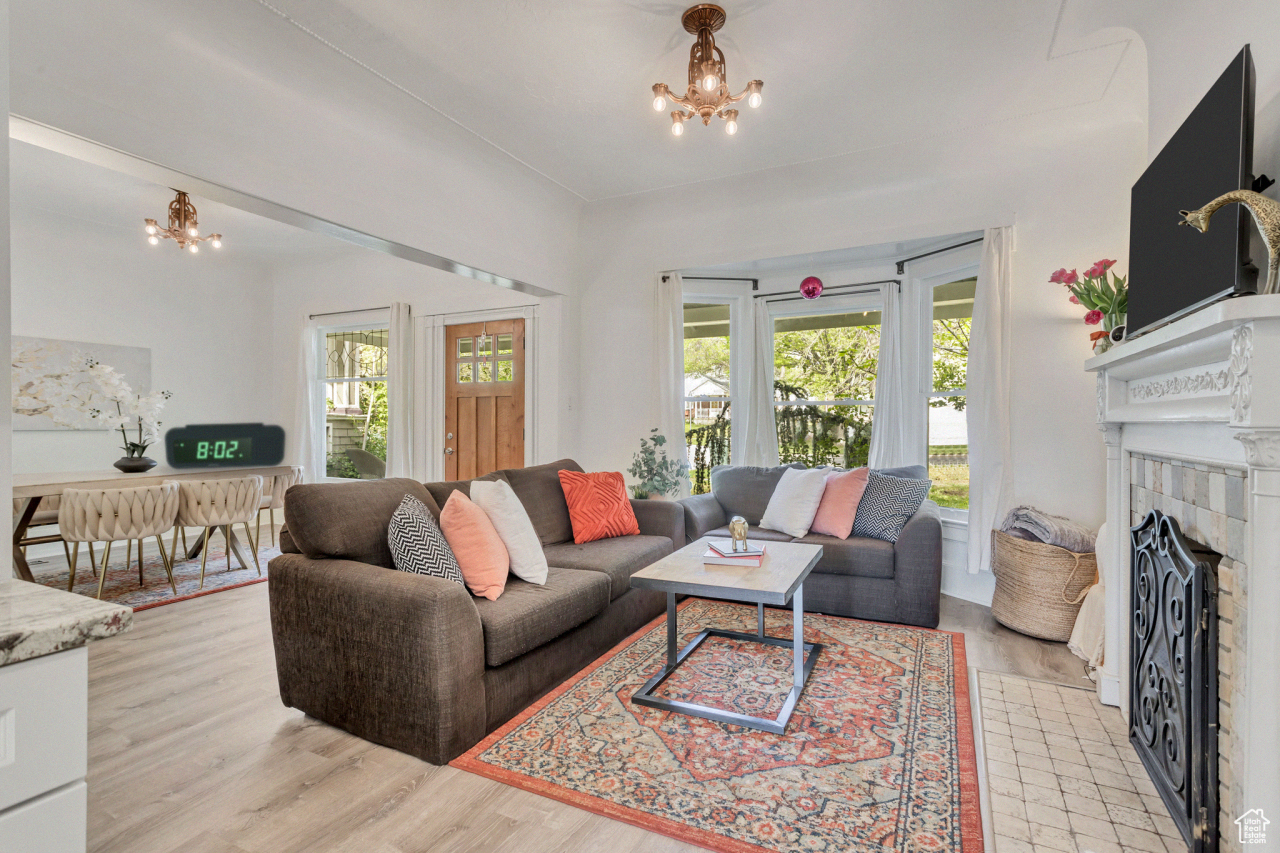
8:02
